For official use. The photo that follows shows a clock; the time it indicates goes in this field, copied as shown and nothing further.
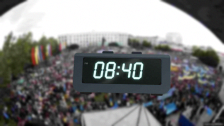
8:40
